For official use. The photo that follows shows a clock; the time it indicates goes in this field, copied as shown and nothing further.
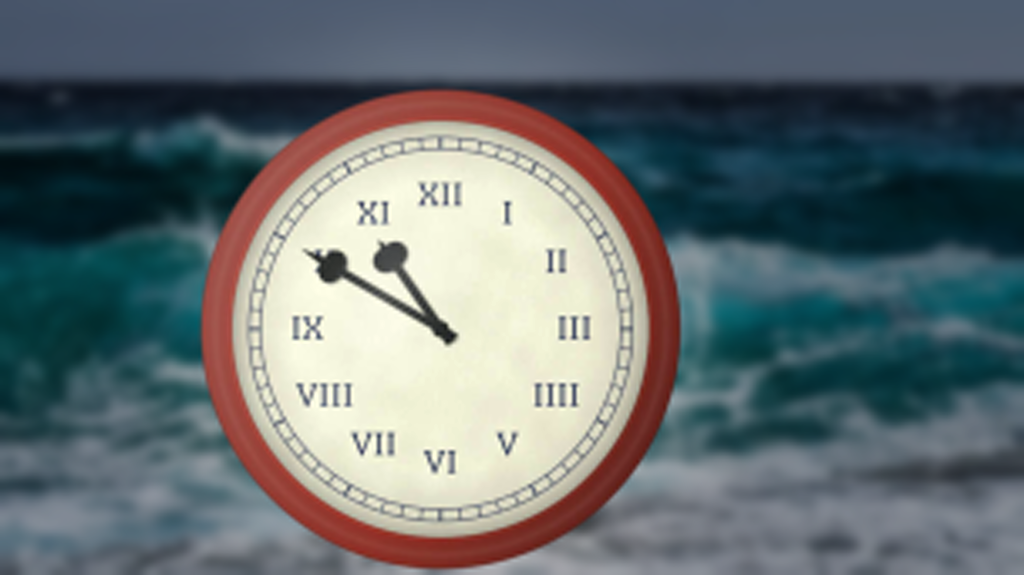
10:50
